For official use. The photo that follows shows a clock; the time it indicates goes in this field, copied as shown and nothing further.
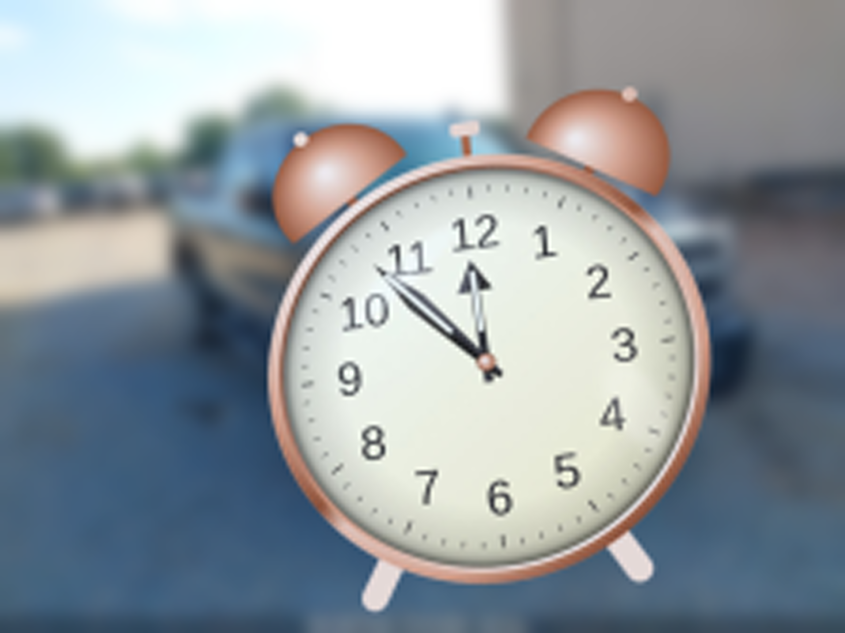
11:53
